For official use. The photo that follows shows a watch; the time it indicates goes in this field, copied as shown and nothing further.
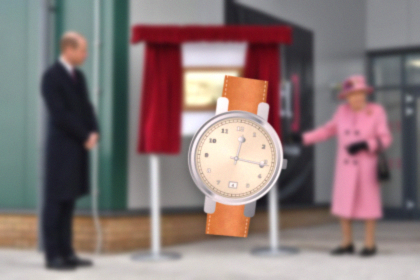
12:16
